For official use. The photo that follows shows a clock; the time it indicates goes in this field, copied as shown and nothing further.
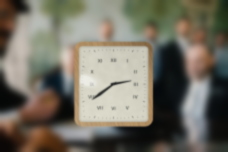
2:39
